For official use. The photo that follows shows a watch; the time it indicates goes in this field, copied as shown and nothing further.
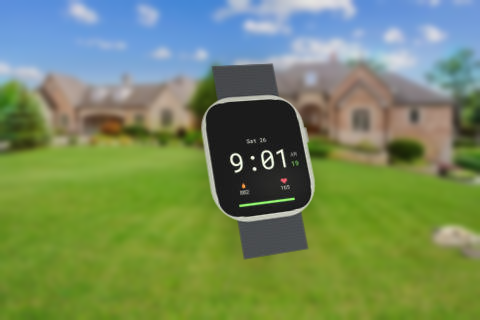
9:01
